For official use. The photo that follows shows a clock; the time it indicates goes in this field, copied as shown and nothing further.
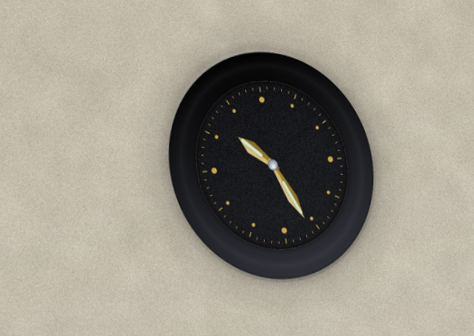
10:26
